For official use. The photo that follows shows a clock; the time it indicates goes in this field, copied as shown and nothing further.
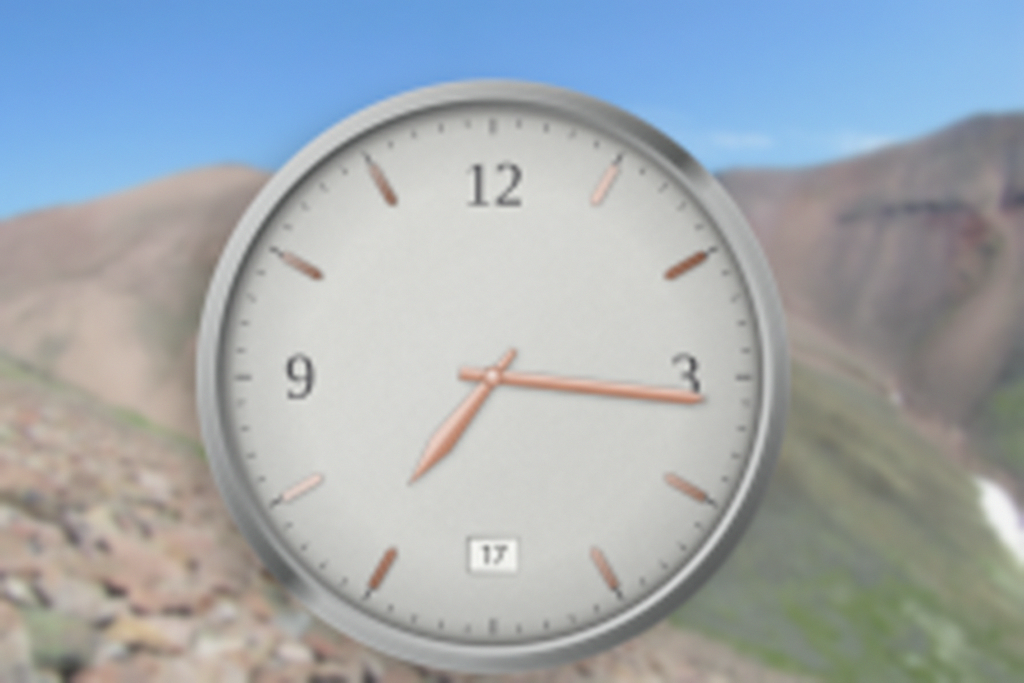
7:16
